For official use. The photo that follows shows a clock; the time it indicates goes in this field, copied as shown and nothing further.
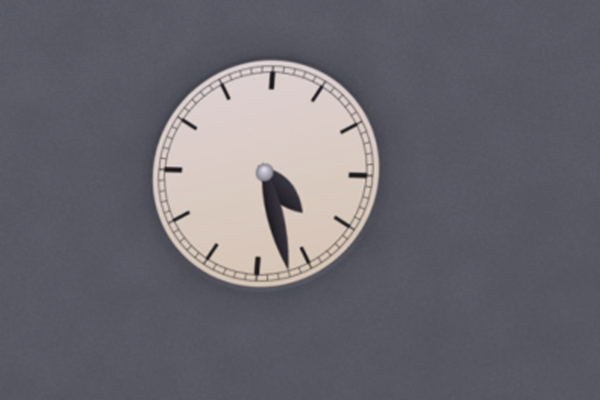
4:27
